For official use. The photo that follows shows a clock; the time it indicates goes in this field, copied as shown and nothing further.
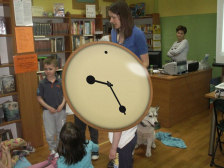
9:26
